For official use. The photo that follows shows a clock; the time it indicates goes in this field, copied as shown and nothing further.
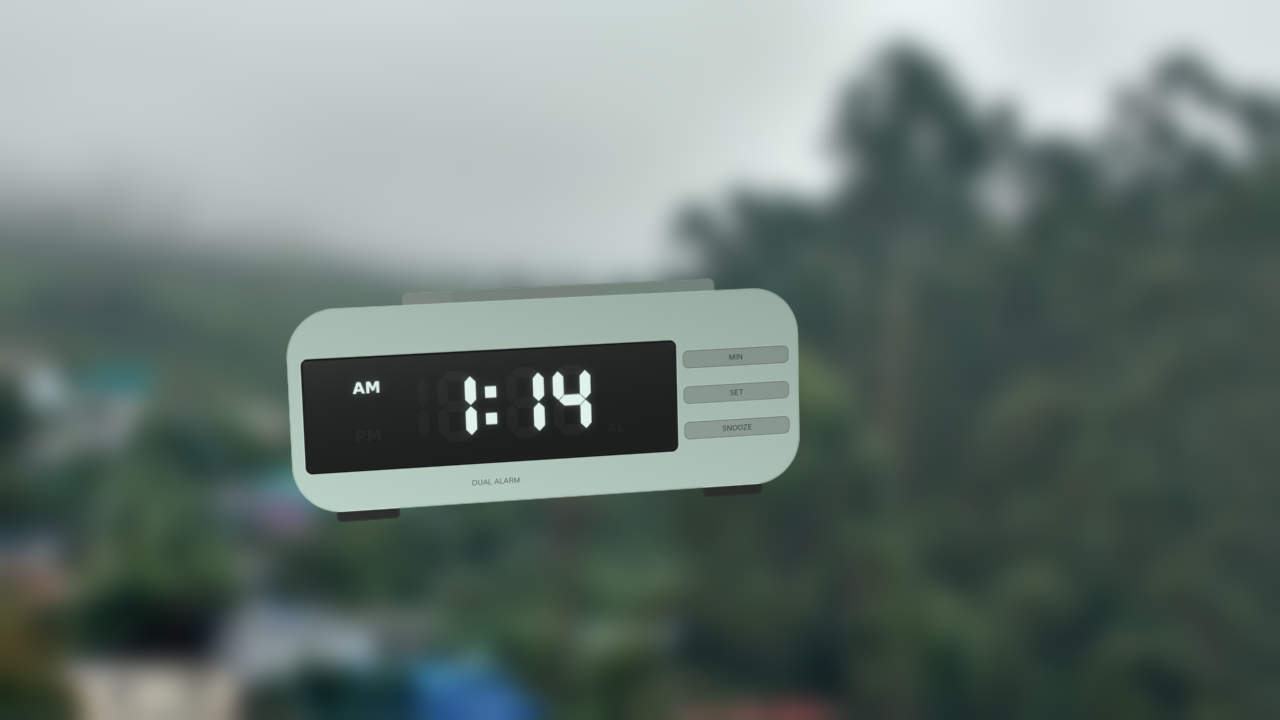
1:14
